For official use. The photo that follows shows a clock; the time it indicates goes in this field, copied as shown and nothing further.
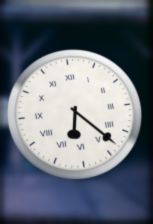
6:23
